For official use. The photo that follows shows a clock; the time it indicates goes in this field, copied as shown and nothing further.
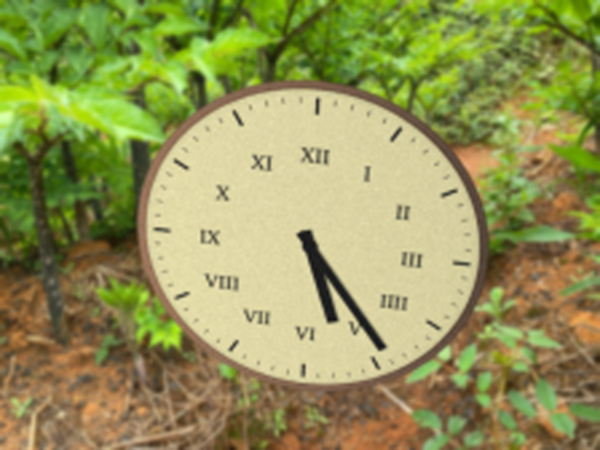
5:24
